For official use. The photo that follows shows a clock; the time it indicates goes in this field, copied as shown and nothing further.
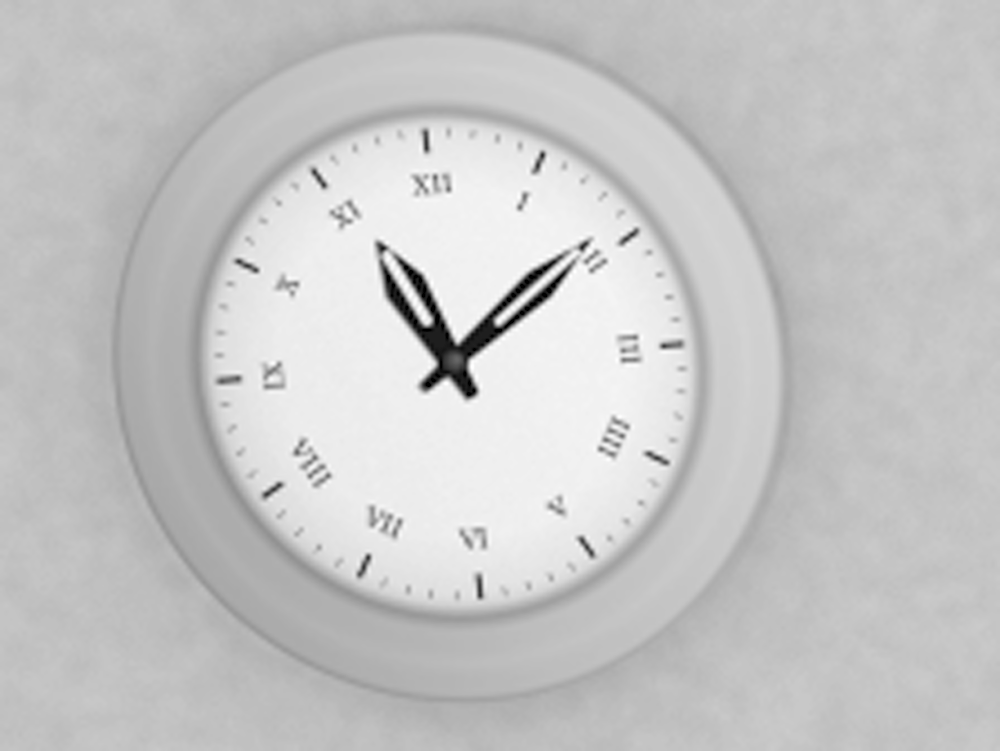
11:09
